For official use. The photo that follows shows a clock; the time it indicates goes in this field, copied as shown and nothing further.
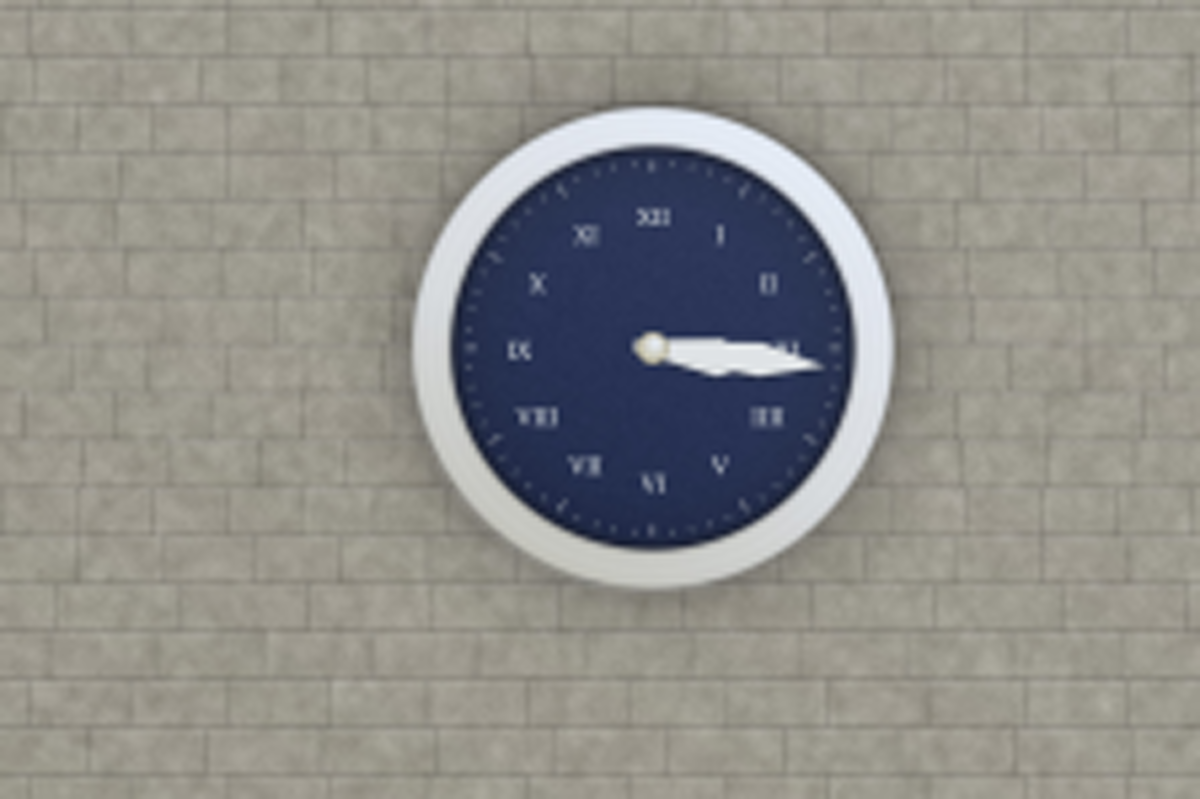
3:16
